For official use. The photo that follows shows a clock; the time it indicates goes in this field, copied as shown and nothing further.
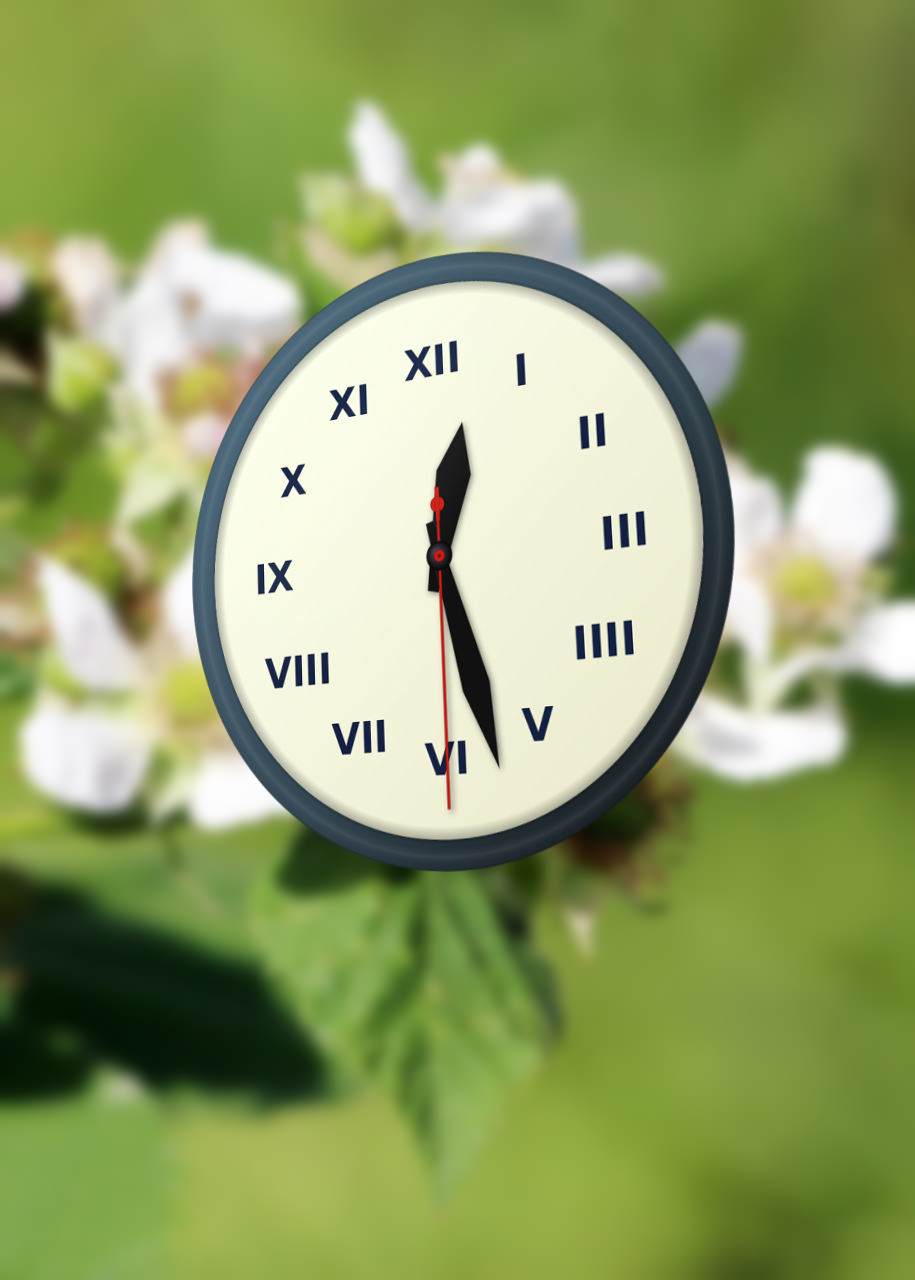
12:27:30
